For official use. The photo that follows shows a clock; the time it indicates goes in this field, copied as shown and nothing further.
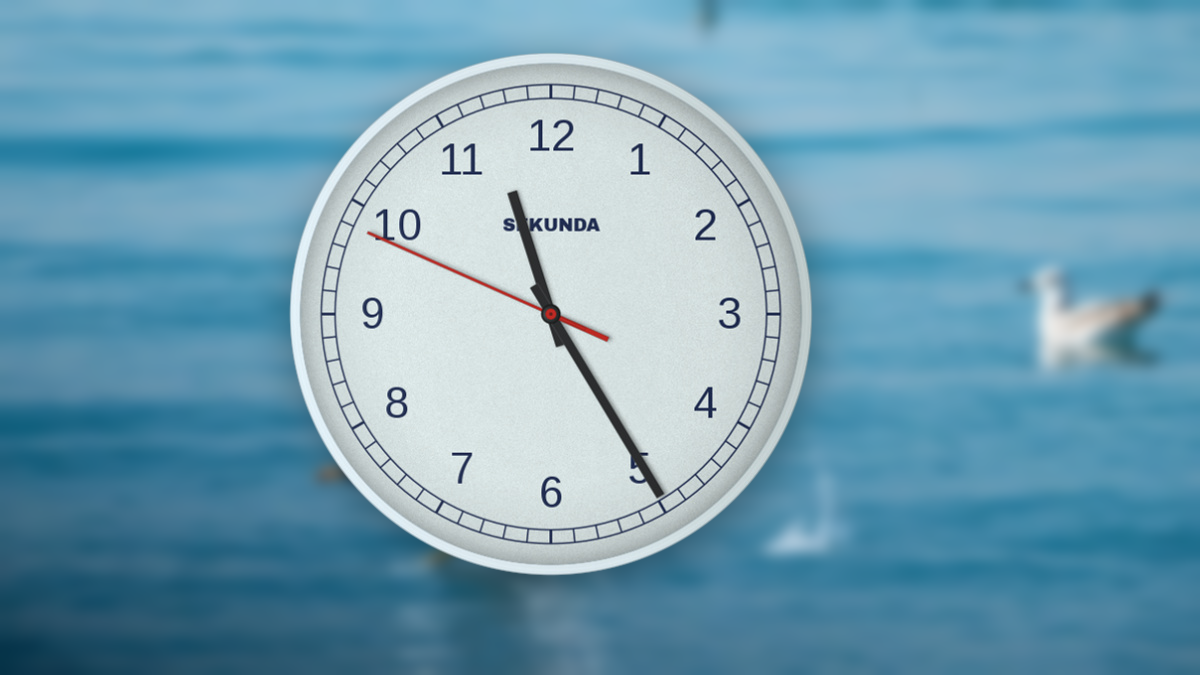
11:24:49
